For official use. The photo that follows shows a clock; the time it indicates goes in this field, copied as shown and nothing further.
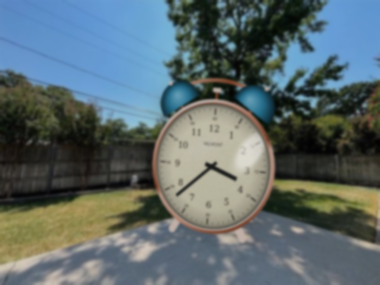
3:38
